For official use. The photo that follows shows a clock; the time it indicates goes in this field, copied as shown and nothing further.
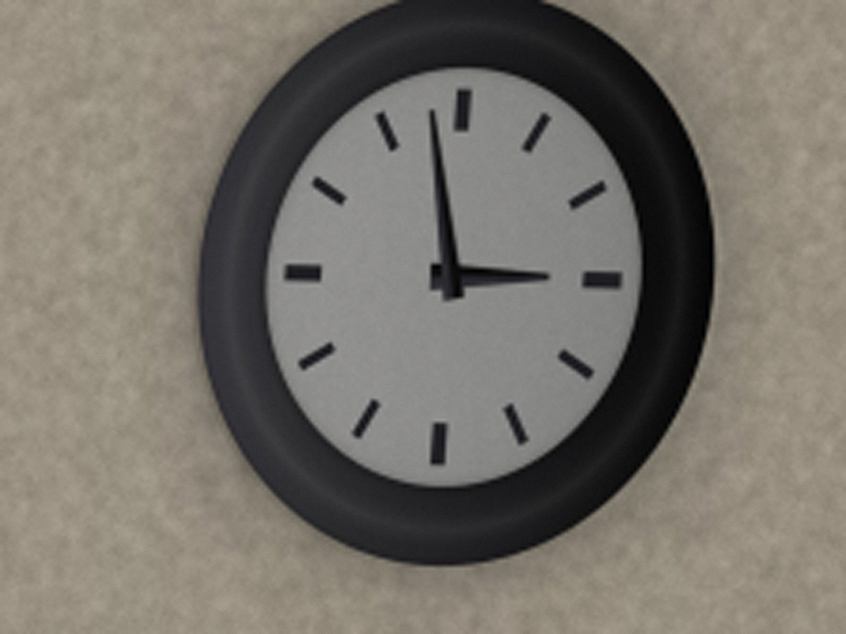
2:58
